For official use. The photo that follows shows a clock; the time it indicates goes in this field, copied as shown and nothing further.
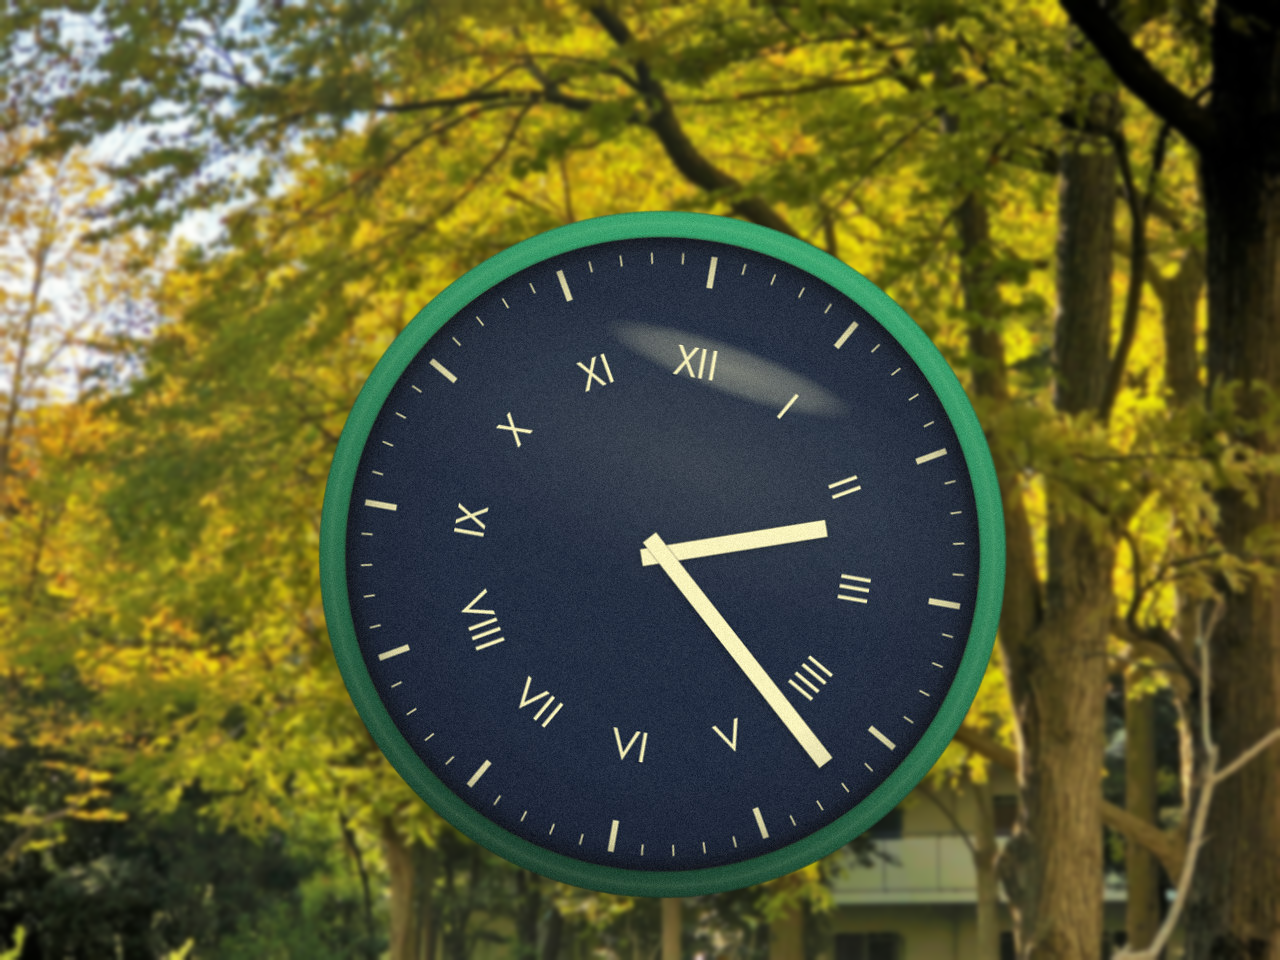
2:22
